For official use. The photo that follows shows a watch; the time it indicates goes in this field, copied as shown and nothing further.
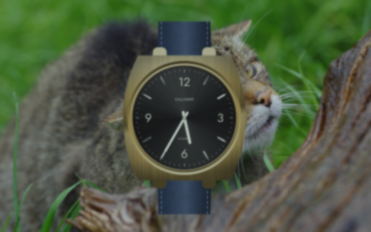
5:35
